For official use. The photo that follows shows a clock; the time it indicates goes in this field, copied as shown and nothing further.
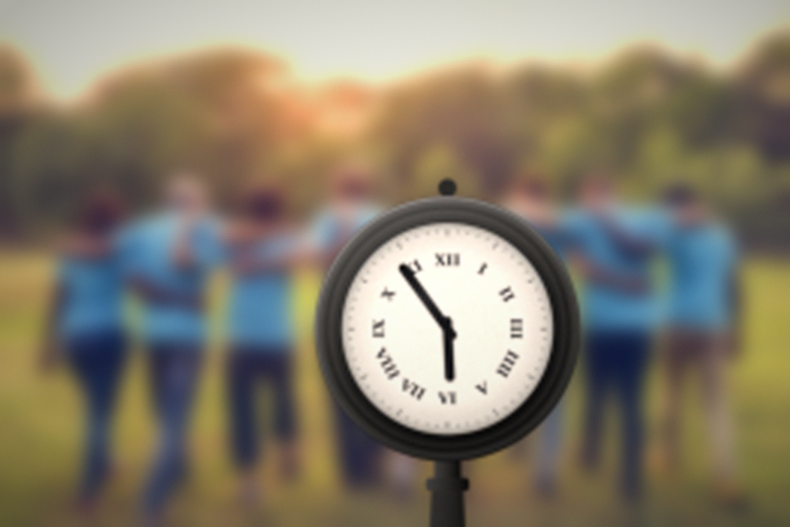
5:54
